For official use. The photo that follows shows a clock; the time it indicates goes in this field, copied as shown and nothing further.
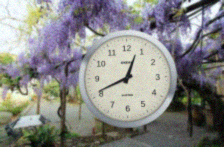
12:41
